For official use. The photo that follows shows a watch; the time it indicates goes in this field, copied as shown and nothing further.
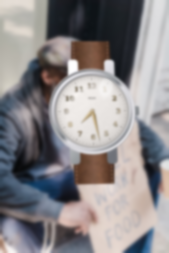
7:28
